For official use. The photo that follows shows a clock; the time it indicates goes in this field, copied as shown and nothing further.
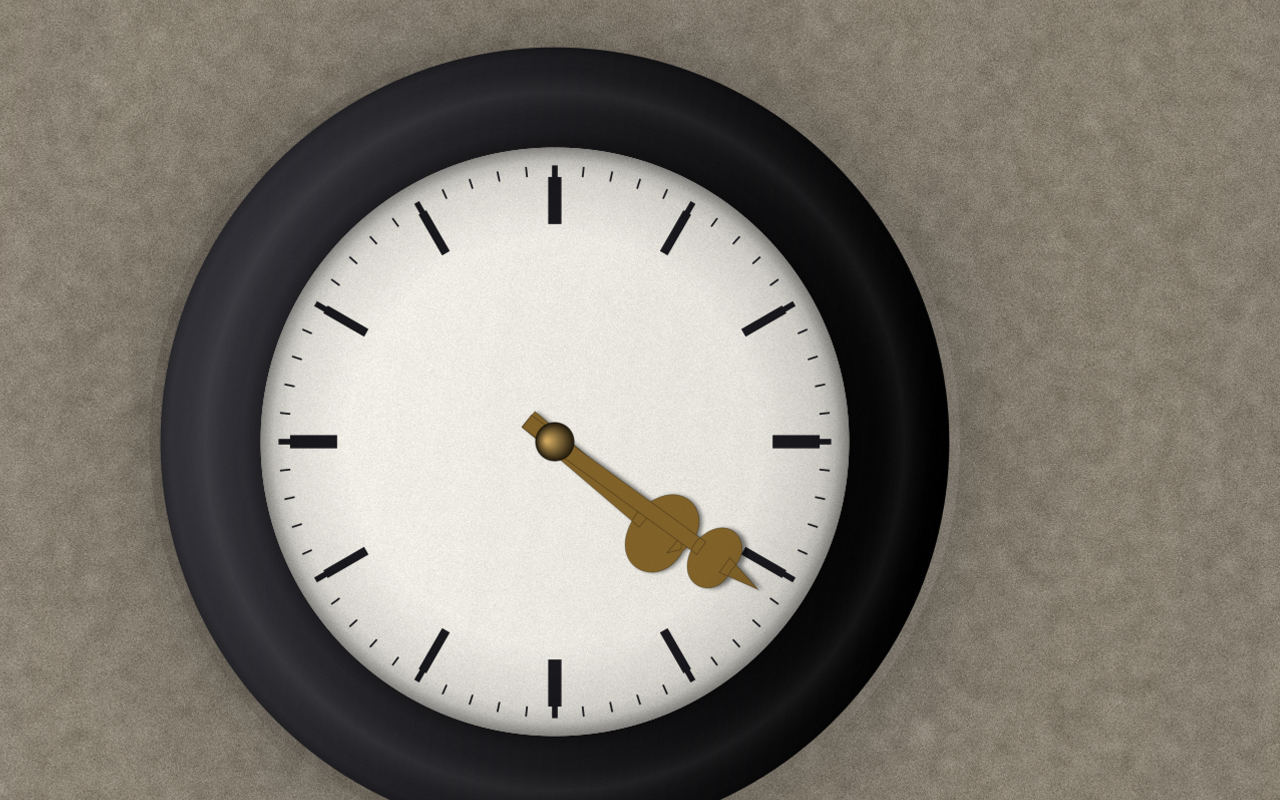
4:21
